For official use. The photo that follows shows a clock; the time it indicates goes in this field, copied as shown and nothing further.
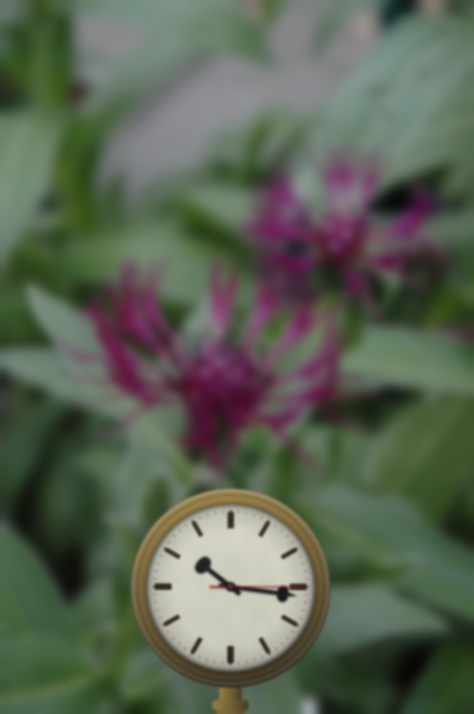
10:16:15
